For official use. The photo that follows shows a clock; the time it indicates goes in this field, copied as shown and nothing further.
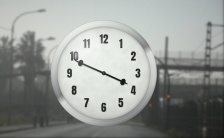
3:49
